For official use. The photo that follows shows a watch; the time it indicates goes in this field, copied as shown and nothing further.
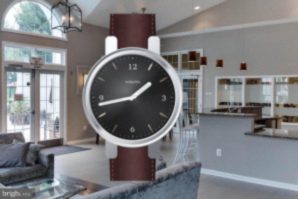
1:43
